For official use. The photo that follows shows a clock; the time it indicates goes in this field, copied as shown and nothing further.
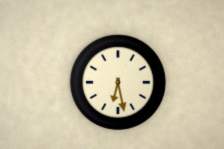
6:28
